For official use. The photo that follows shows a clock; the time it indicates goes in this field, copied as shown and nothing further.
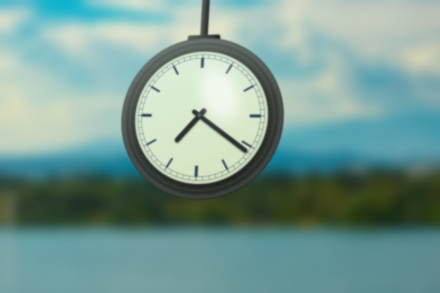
7:21
